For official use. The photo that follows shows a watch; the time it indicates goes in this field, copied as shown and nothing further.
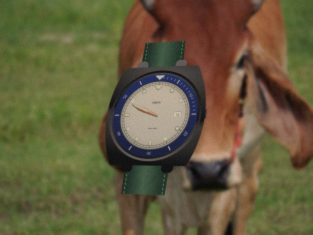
9:49
